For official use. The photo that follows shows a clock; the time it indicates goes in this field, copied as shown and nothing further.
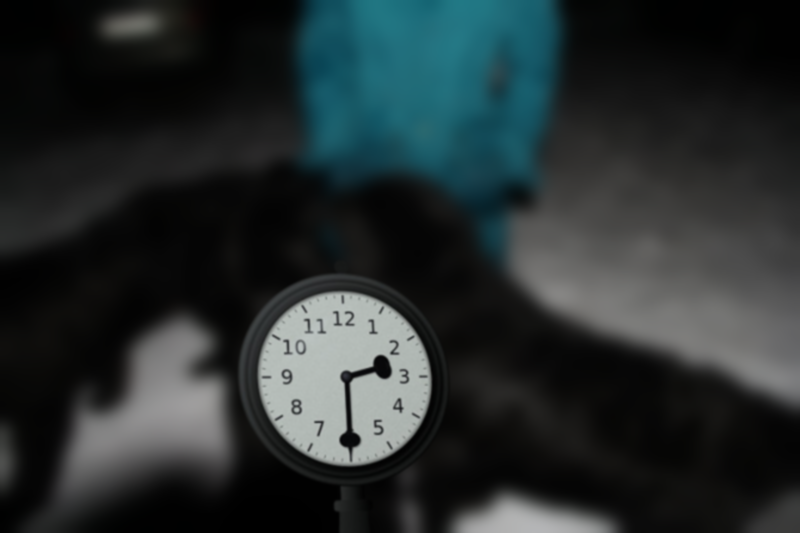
2:30
